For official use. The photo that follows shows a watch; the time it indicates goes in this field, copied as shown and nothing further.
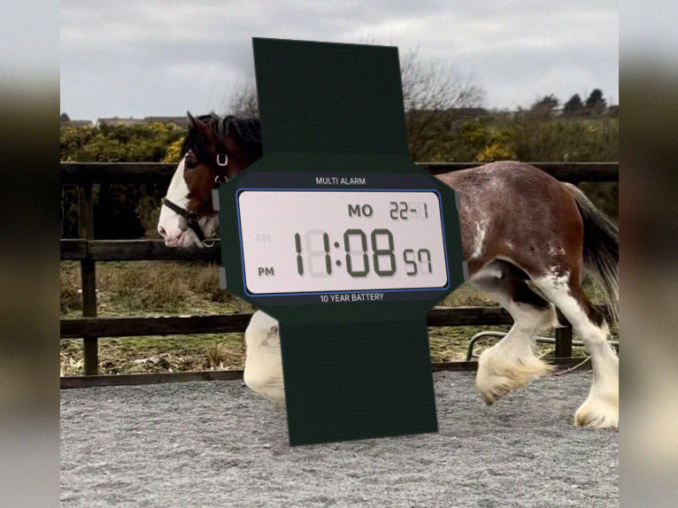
11:08:57
